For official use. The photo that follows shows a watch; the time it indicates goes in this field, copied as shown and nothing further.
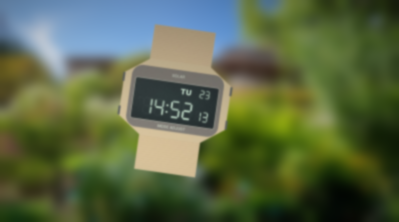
14:52:13
